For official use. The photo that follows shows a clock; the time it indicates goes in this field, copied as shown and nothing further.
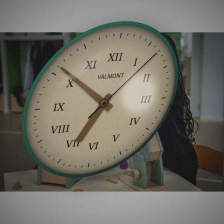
6:51:07
